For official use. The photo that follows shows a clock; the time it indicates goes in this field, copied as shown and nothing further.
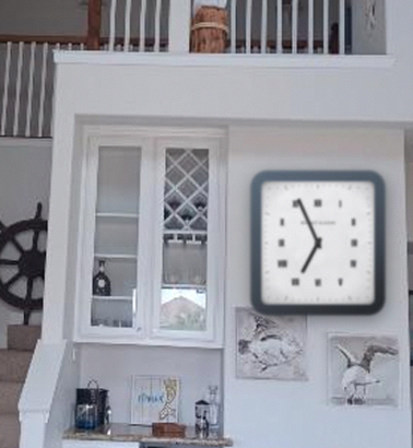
6:56
